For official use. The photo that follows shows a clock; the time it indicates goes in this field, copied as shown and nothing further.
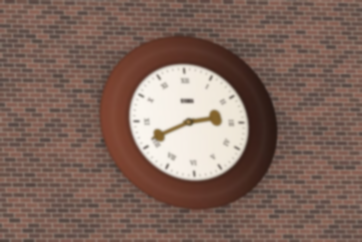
2:41
